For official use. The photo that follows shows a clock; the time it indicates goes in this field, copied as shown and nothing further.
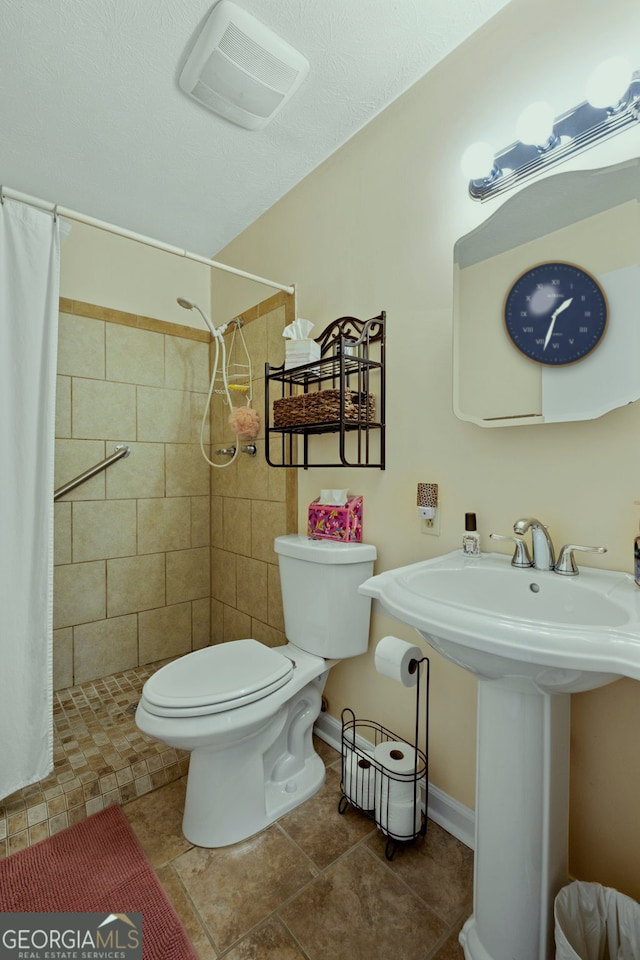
1:33
